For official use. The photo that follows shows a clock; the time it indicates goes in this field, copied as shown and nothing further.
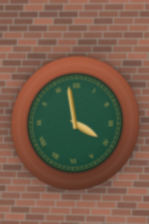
3:58
